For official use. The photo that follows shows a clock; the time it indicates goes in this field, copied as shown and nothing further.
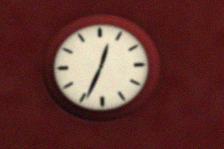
12:34
